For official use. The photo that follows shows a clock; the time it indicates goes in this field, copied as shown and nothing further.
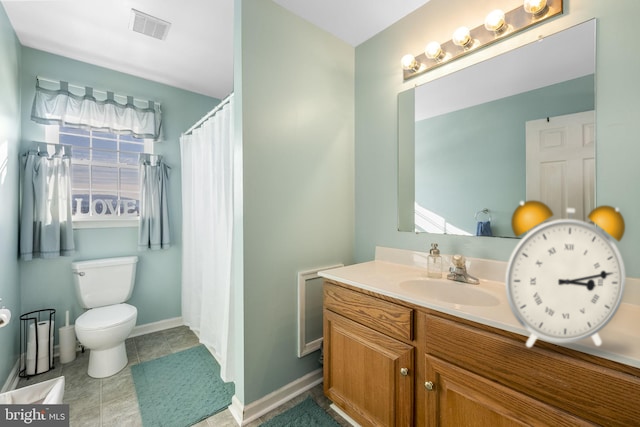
3:13
